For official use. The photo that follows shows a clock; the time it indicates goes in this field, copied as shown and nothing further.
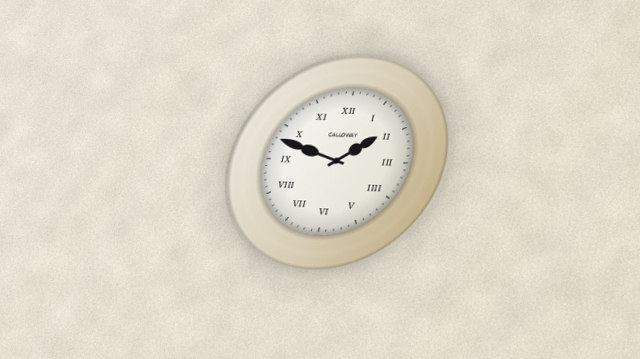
1:48
